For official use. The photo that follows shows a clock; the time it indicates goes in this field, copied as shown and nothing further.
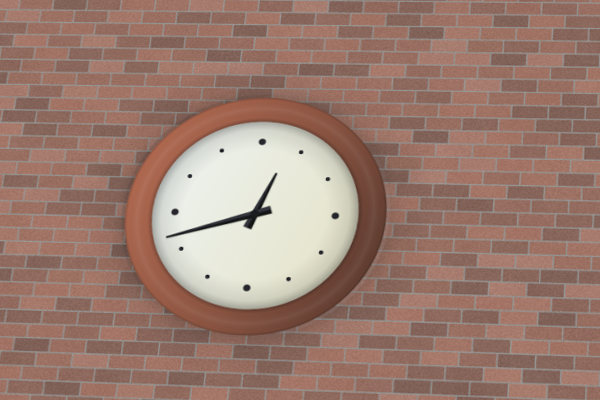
12:42
